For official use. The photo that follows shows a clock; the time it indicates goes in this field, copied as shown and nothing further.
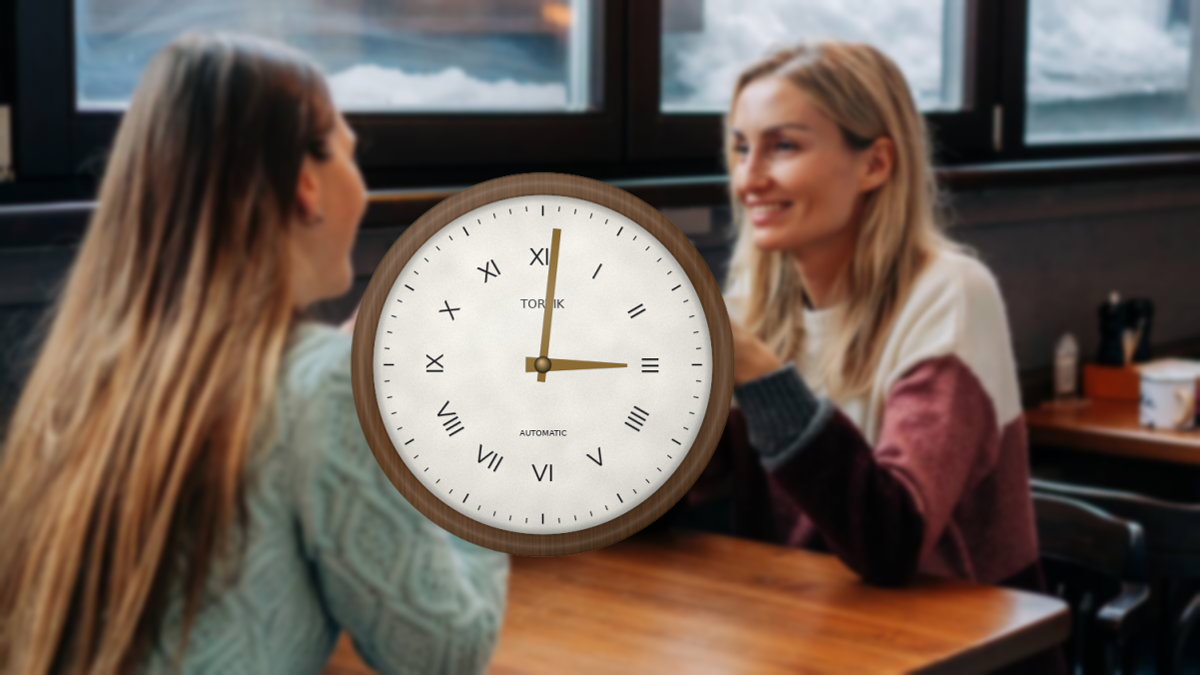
3:01
